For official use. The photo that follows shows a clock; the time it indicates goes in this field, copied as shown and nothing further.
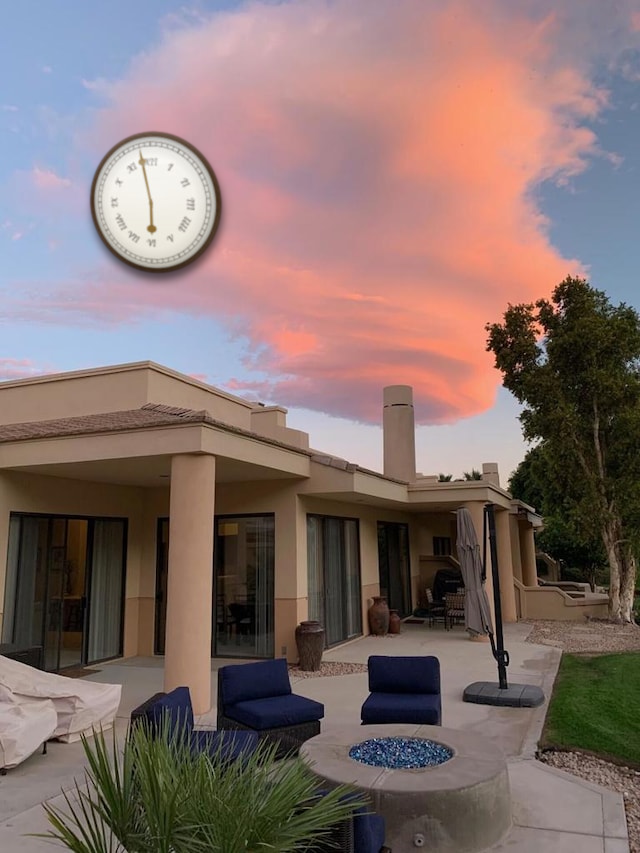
5:58
